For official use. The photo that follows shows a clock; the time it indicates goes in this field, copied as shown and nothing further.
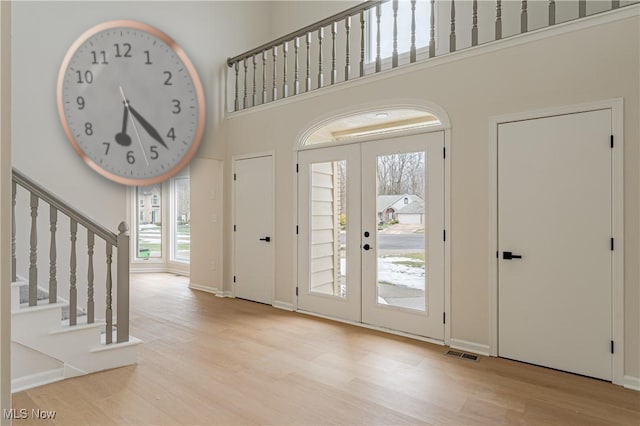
6:22:27
